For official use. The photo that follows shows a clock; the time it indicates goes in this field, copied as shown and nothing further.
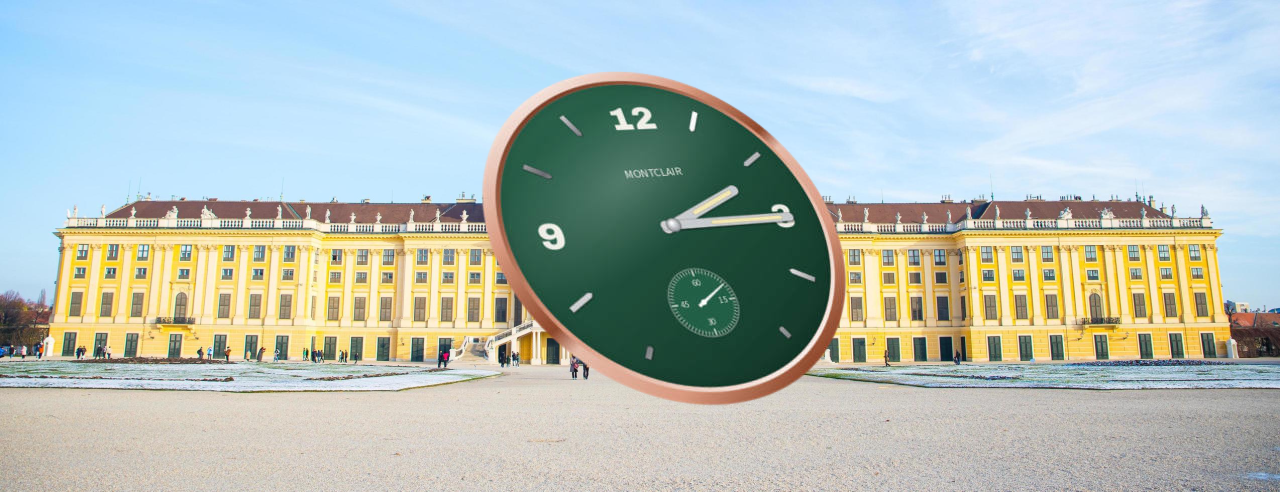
2:15:10
